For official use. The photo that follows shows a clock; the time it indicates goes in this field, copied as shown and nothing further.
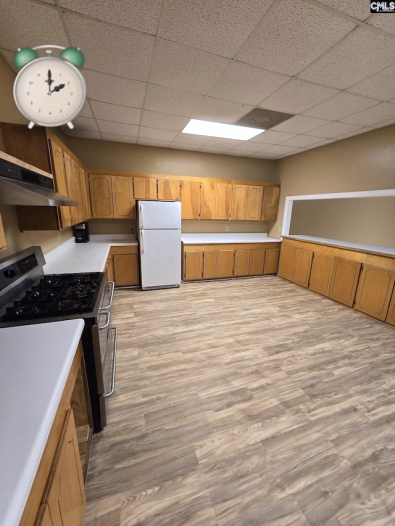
2:00
